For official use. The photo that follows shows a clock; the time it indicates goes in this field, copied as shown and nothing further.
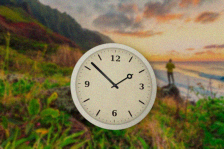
1:52
